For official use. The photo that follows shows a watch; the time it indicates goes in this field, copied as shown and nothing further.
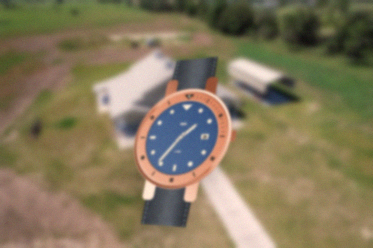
1:36
